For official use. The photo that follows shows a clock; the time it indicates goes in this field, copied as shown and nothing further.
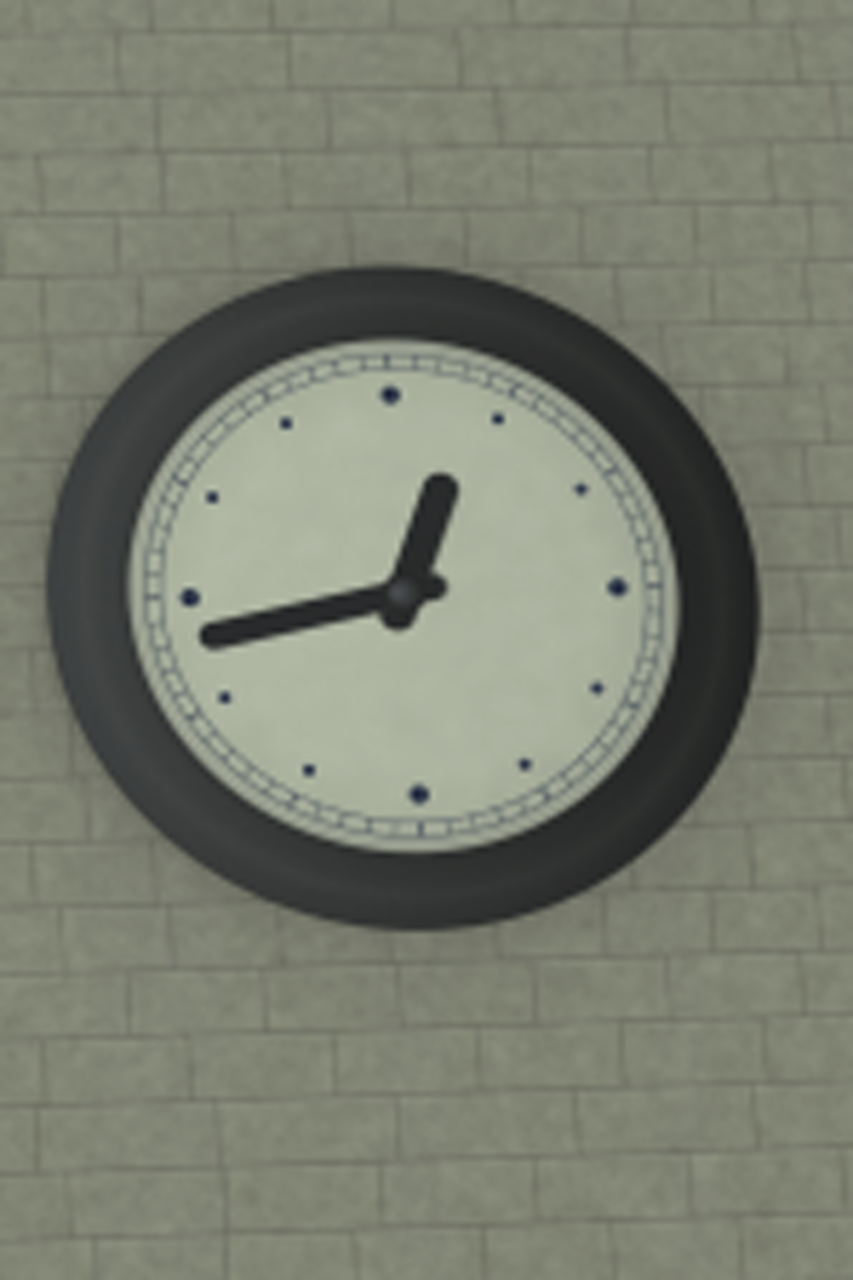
12:43
